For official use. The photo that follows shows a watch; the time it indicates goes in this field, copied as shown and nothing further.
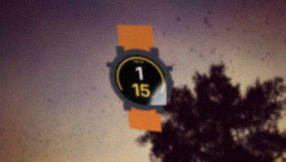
1:15
